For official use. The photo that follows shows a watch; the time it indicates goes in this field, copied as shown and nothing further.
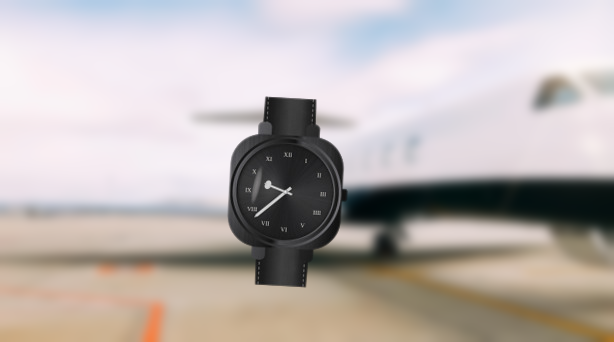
9:38
